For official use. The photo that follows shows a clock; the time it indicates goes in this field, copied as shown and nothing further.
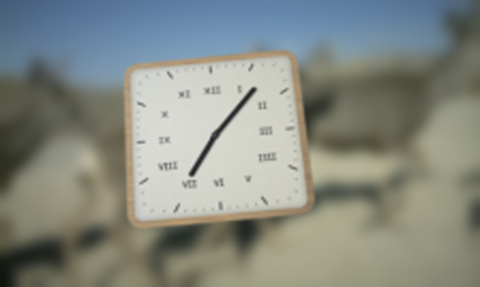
7:07
